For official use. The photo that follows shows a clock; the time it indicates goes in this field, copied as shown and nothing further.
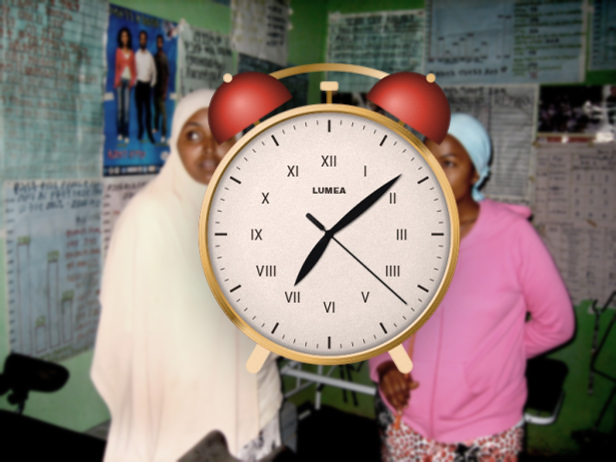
7:08:22
